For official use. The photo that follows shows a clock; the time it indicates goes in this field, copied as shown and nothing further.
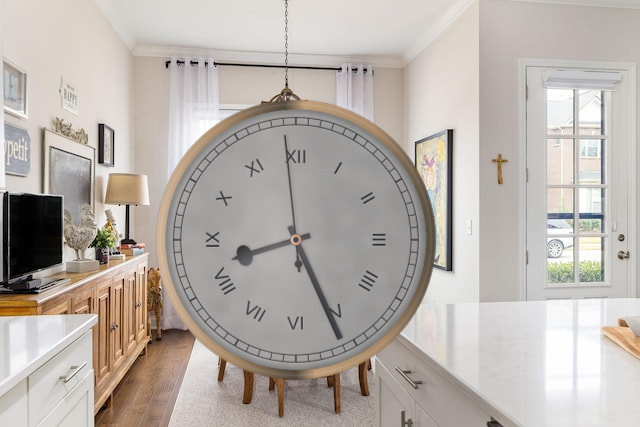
8:25:59
